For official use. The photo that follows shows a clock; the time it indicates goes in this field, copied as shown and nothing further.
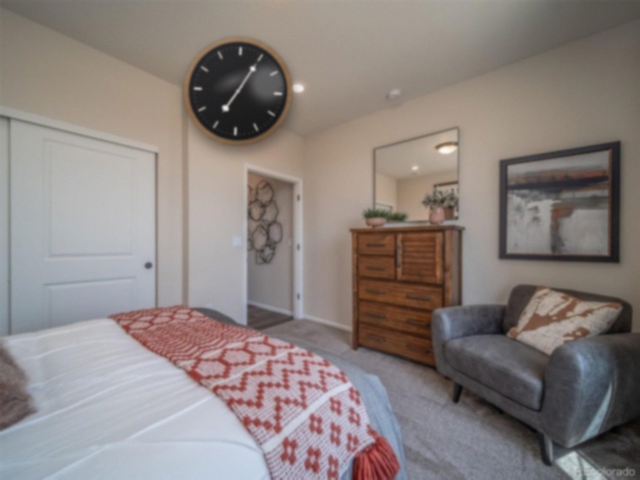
7:05
